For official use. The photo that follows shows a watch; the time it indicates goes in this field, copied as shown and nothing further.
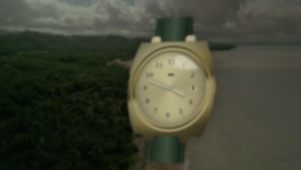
3:48
